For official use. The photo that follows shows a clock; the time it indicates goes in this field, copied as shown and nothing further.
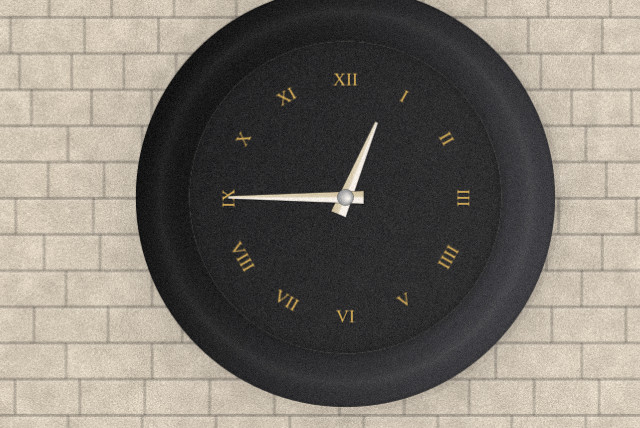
12:45
